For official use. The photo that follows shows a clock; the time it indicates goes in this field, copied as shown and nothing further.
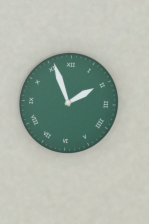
1:56
